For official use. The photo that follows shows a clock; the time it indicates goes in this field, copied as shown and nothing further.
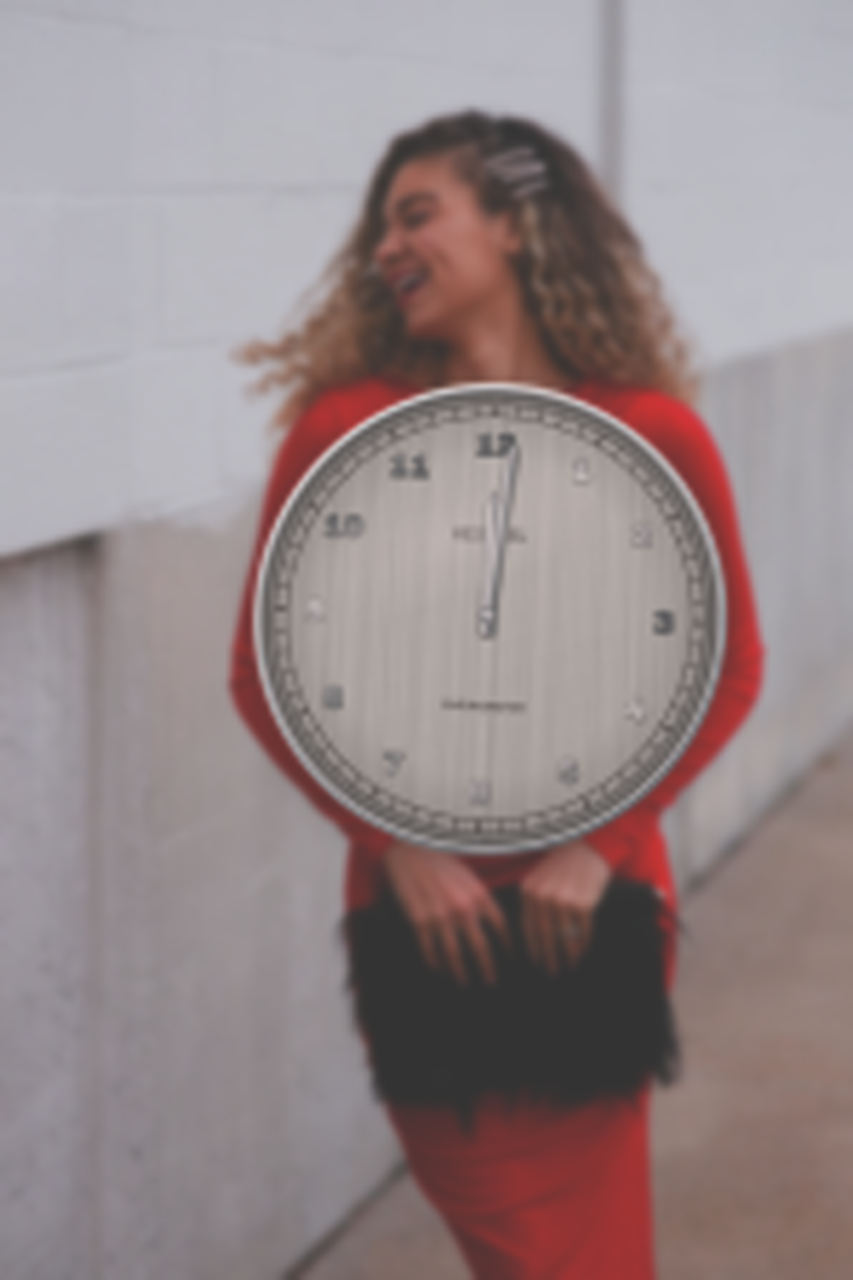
12:01
